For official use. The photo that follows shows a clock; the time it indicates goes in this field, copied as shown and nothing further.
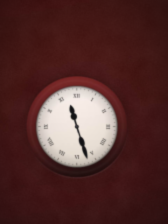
11:27
